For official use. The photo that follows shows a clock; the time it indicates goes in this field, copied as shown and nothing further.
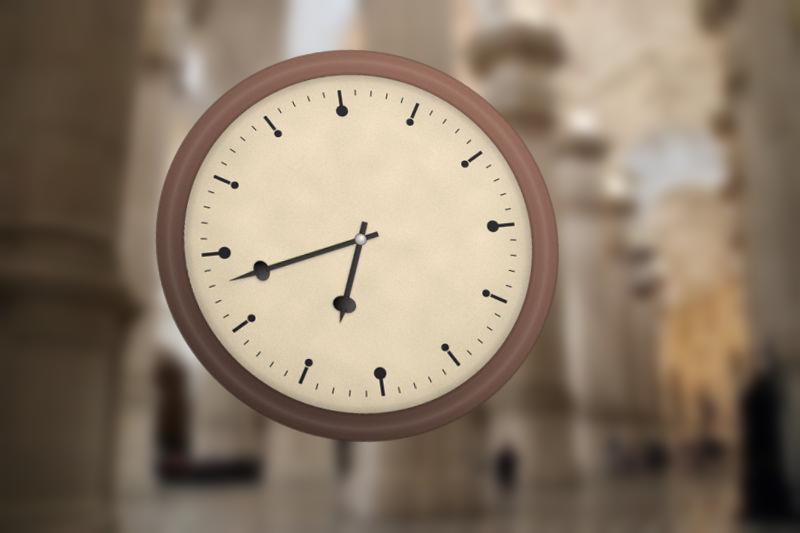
6:43
